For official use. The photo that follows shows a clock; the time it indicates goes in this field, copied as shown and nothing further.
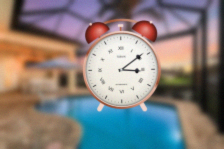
3:09
